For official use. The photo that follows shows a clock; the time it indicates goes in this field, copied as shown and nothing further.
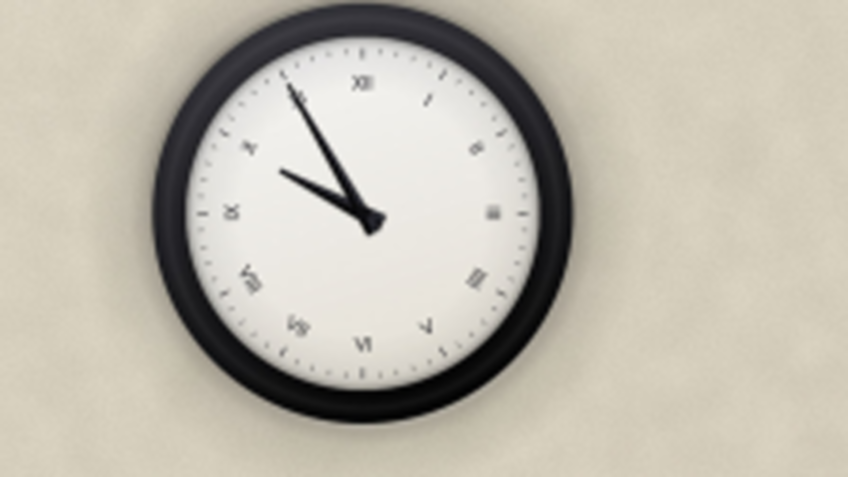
9:55
